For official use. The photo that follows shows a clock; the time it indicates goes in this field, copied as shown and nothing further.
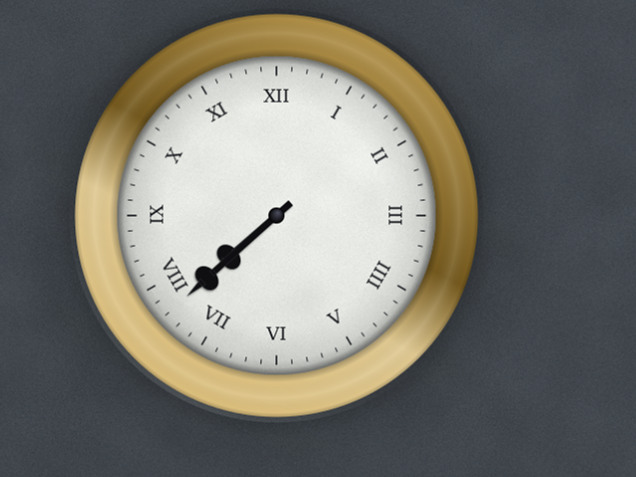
7:38
